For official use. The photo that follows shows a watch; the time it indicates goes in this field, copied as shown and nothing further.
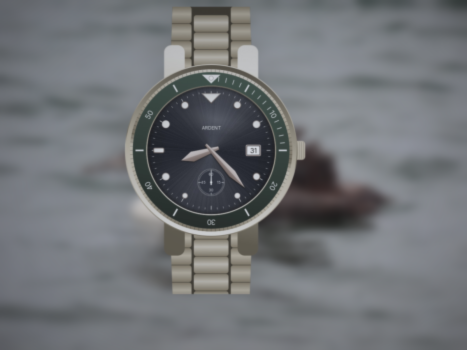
8:23
